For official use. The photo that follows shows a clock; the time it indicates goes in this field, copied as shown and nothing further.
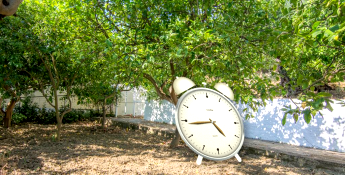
4:44
